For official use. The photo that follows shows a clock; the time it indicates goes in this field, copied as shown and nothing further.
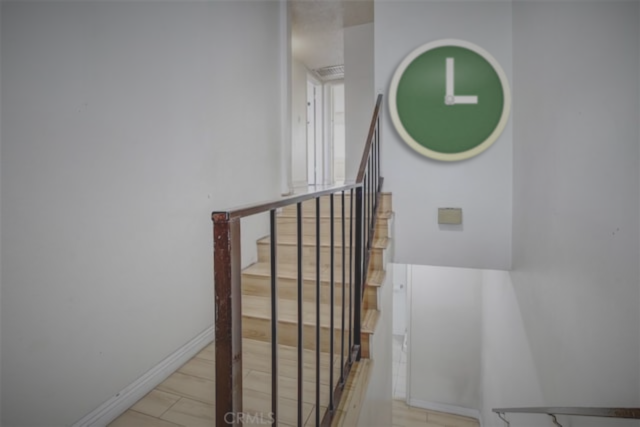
3:00
